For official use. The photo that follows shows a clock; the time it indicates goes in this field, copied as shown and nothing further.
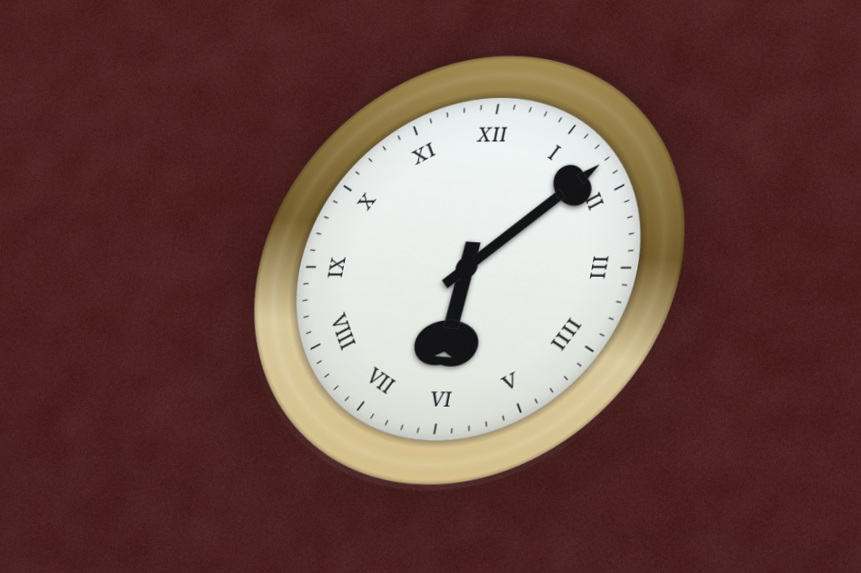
6:08
